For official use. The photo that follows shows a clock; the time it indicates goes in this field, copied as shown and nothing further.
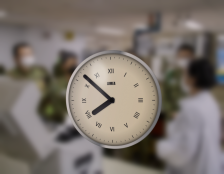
7:52
